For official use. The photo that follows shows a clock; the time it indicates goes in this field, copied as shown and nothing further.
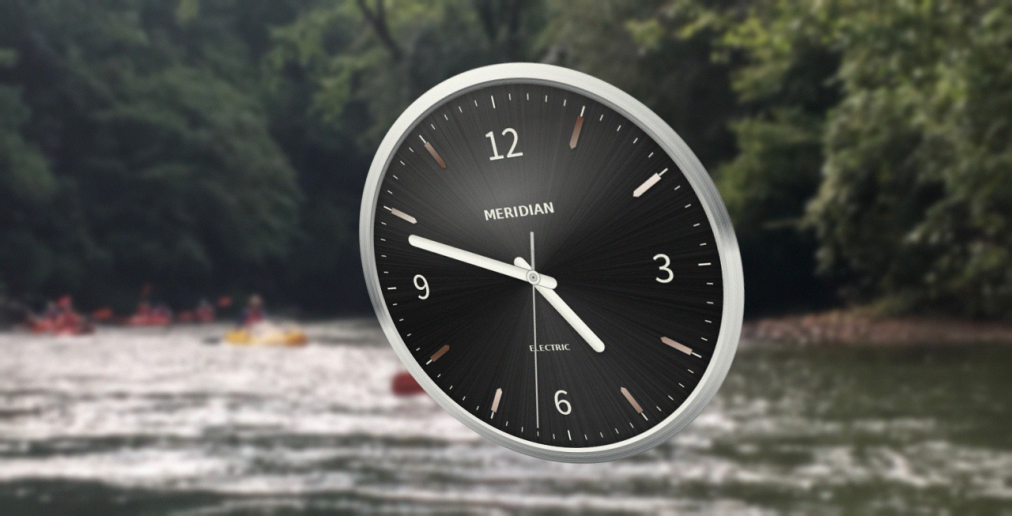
4:48:32
